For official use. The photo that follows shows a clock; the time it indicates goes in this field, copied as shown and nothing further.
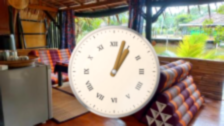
1:03
